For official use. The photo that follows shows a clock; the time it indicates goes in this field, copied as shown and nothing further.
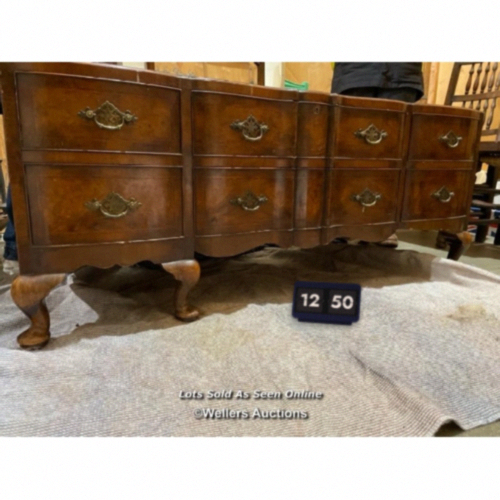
12:50
